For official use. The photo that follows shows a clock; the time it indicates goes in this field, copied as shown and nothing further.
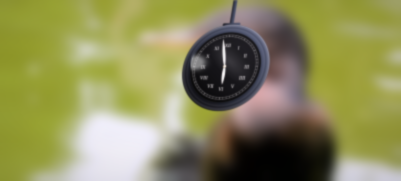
5:58
